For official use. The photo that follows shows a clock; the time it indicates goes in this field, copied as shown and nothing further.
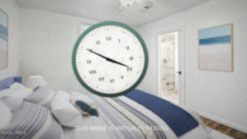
3:50
